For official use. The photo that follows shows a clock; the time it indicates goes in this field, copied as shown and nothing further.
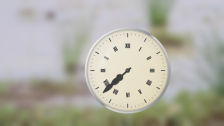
7:38
